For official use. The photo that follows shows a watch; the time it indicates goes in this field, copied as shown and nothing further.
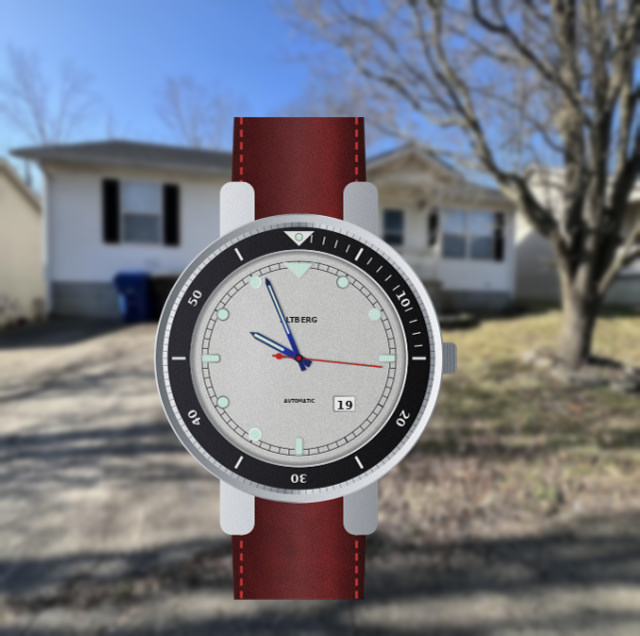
9:56:16
